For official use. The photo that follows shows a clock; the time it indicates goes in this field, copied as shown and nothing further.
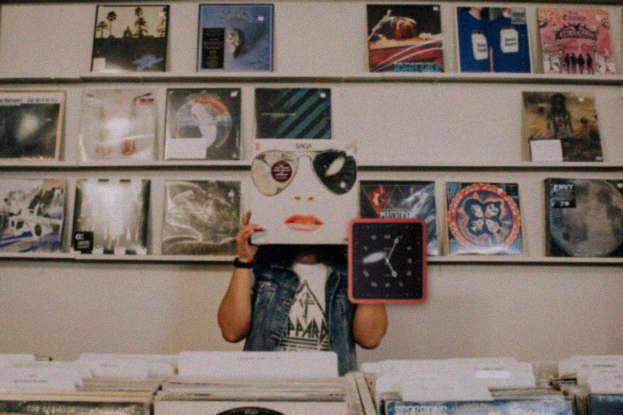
5:04
